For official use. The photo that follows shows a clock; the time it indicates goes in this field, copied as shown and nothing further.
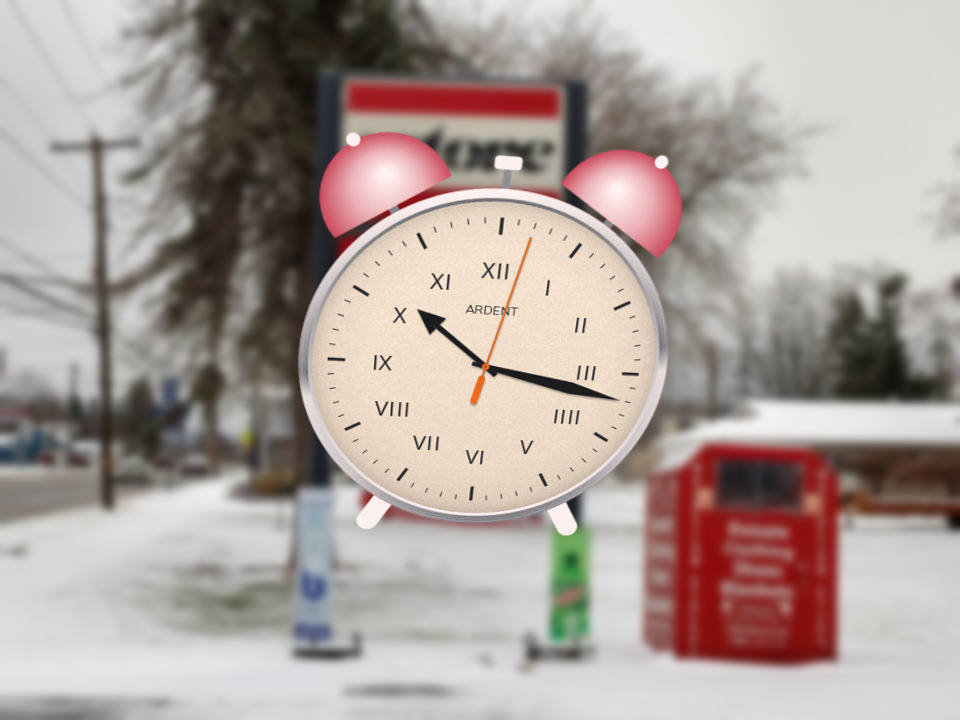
10:17:02
